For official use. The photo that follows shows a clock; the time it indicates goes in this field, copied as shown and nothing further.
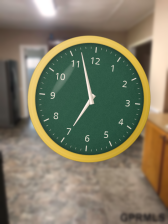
6:57
